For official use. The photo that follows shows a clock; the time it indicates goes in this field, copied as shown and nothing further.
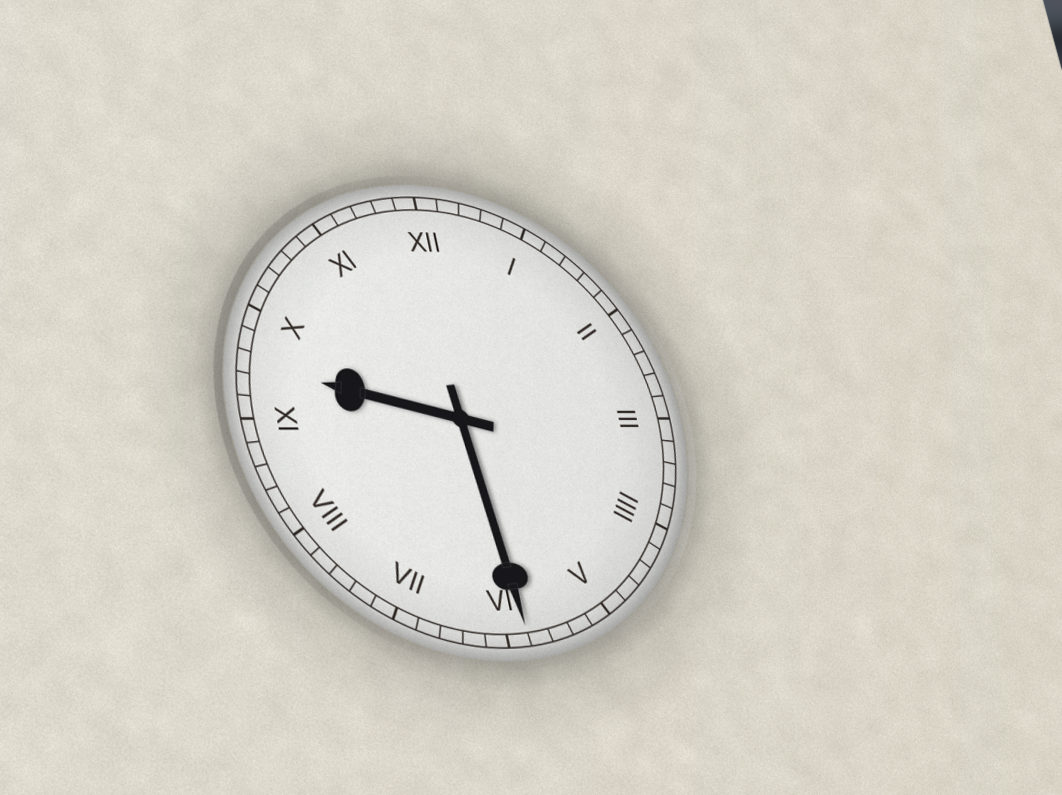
9:29
